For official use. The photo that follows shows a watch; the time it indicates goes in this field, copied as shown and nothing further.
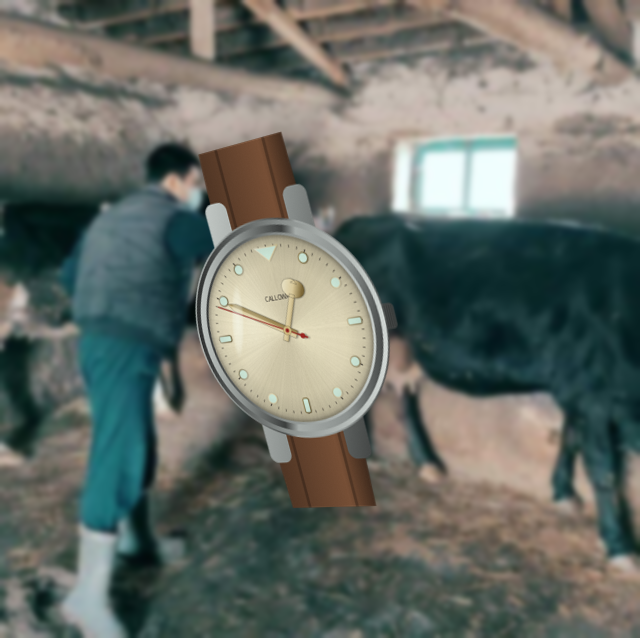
12:49:49
